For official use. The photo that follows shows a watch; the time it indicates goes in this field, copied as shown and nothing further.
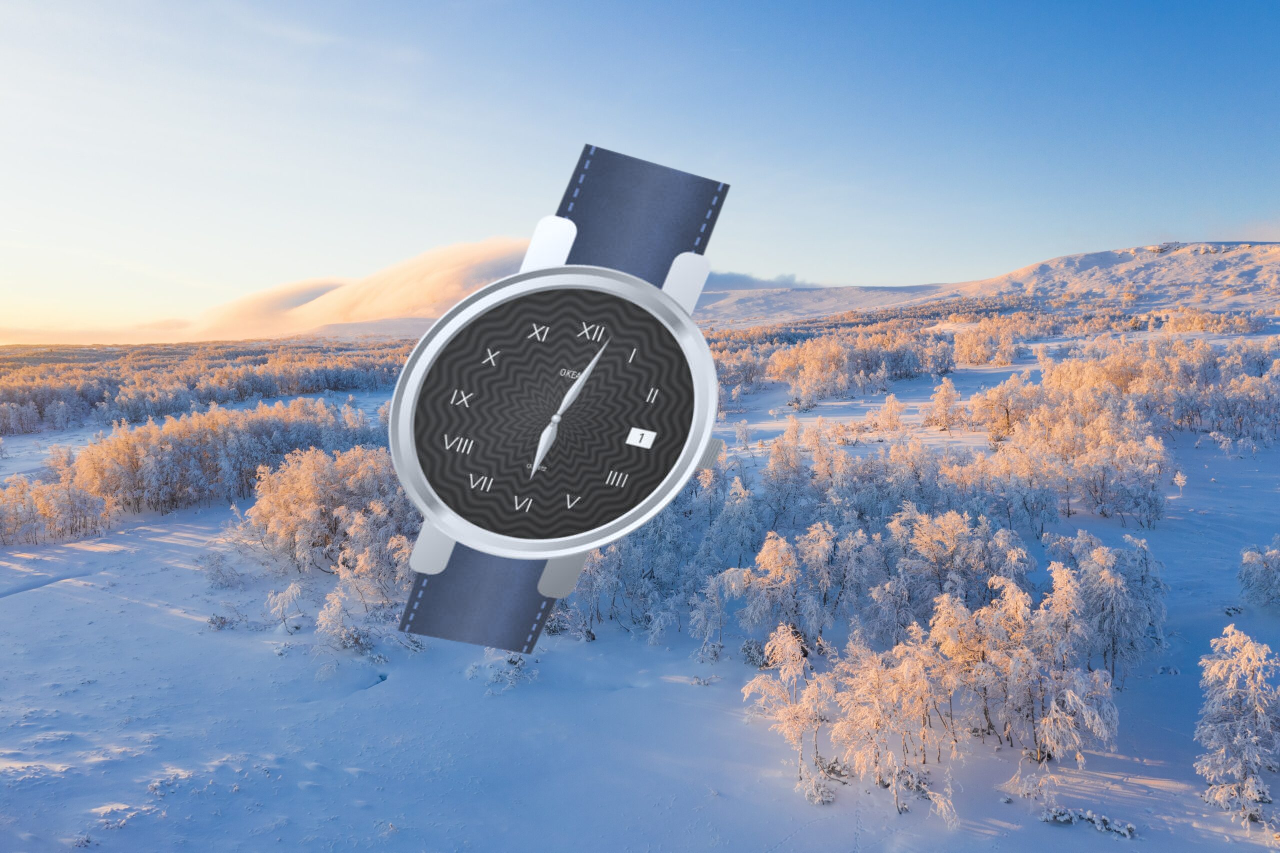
6:02
